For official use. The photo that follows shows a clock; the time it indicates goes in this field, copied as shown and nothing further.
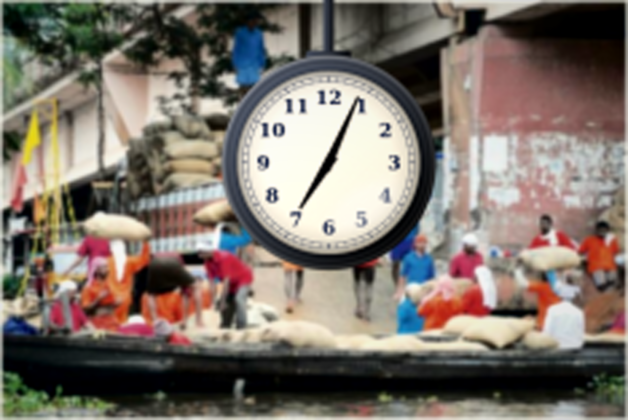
7:04
